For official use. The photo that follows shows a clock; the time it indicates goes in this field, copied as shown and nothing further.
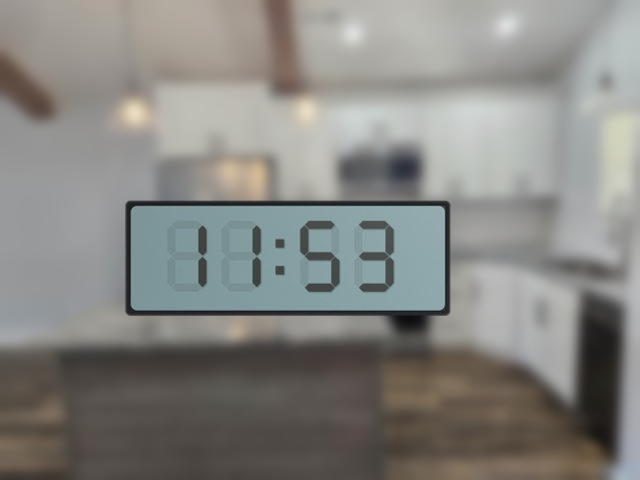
11:53
